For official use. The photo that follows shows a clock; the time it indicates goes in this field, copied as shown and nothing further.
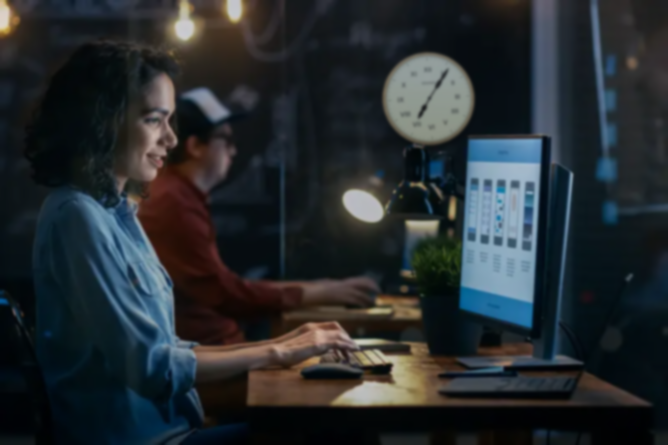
7:06
